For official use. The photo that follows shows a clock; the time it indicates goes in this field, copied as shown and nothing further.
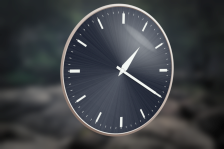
1:20
